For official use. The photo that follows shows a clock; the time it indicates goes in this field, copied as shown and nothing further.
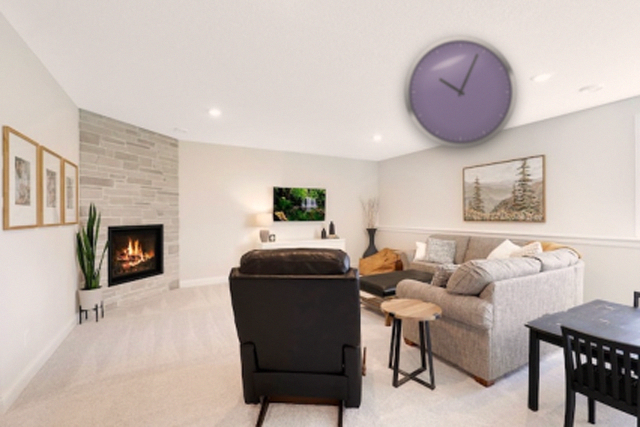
10:04
